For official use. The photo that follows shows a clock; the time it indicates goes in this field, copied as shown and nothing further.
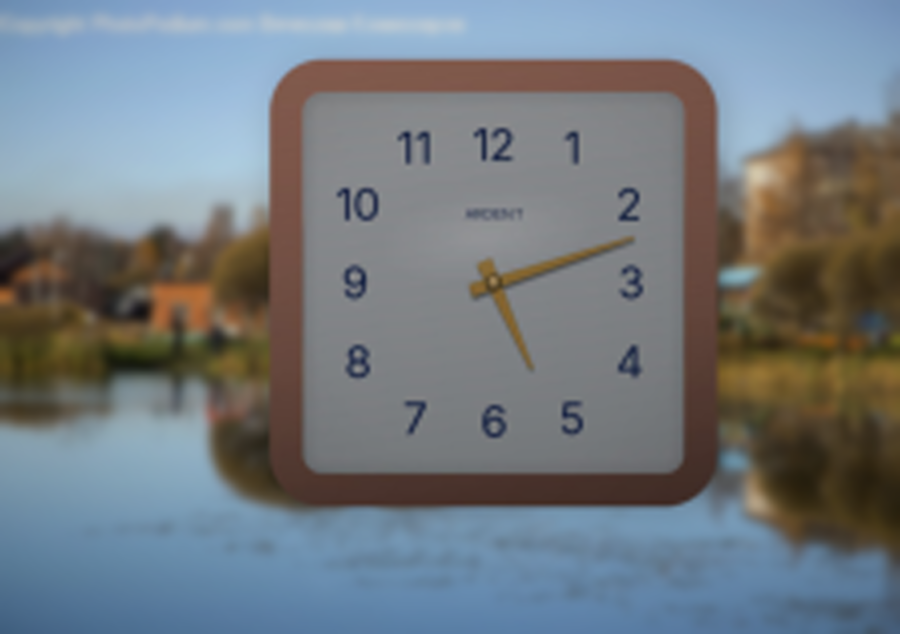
5:12
